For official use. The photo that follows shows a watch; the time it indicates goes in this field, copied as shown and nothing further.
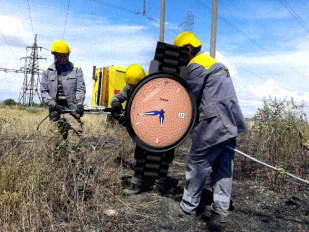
5:43
